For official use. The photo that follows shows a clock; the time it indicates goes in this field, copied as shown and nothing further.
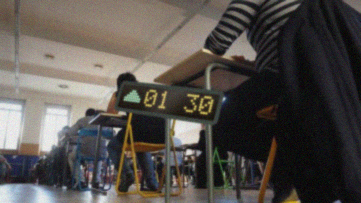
1:30
